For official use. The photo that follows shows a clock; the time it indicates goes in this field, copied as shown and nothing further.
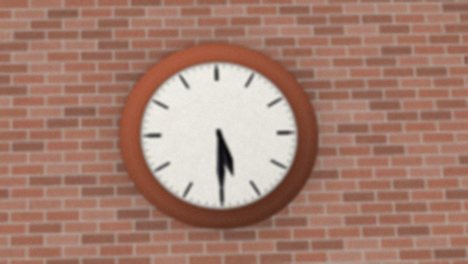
5:30
